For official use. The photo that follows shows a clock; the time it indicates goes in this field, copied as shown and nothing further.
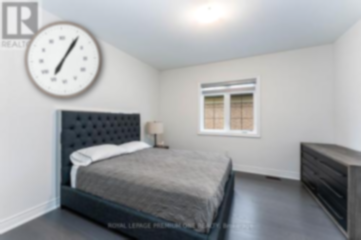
7:06
